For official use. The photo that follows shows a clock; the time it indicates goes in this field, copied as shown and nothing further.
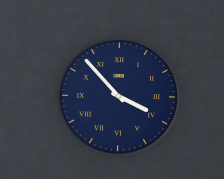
3:53
